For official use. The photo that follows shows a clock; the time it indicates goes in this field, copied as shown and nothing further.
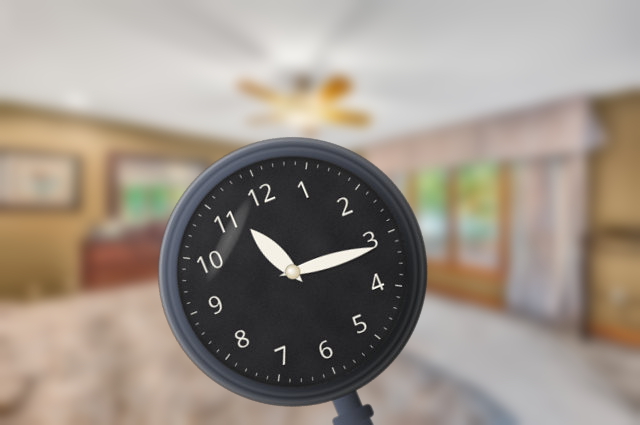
11:16
